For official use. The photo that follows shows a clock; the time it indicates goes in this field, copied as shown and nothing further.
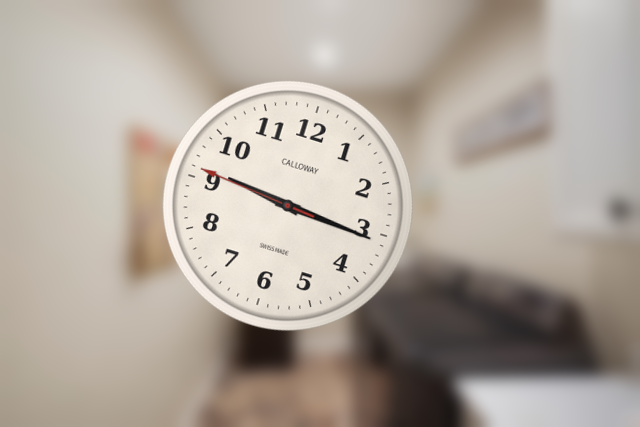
9:15:46
